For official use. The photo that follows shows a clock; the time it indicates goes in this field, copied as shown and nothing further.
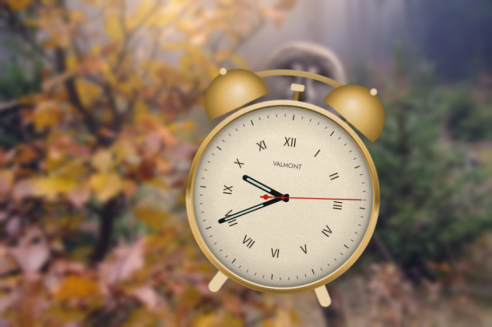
9:40:14
